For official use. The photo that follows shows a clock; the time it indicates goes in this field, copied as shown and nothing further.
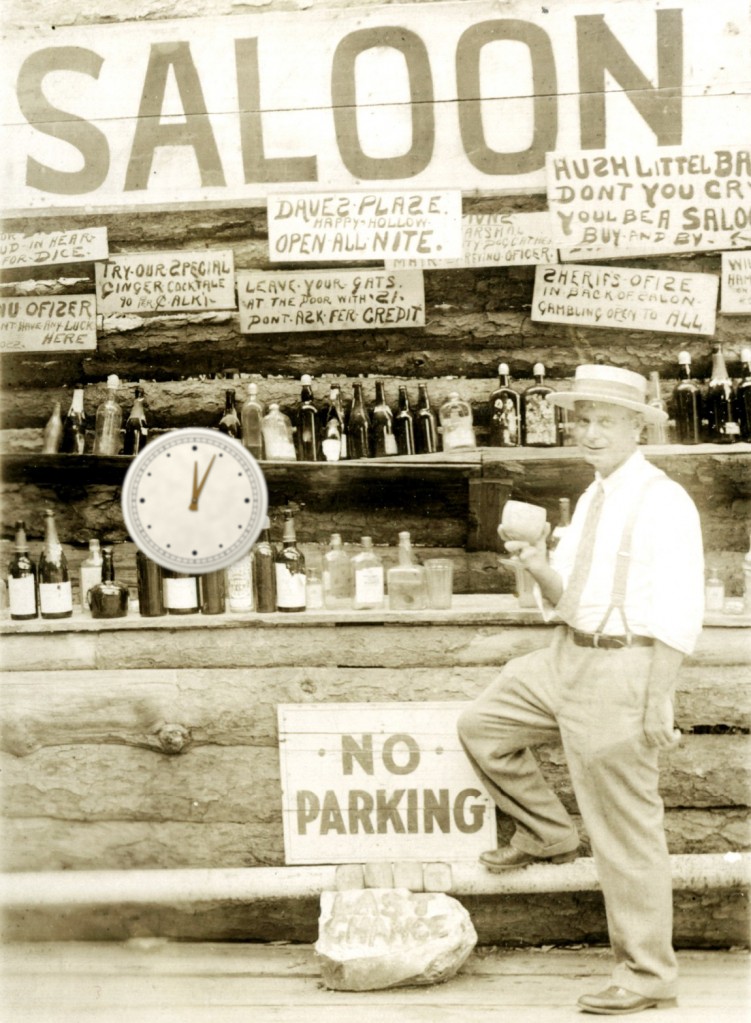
12:04
